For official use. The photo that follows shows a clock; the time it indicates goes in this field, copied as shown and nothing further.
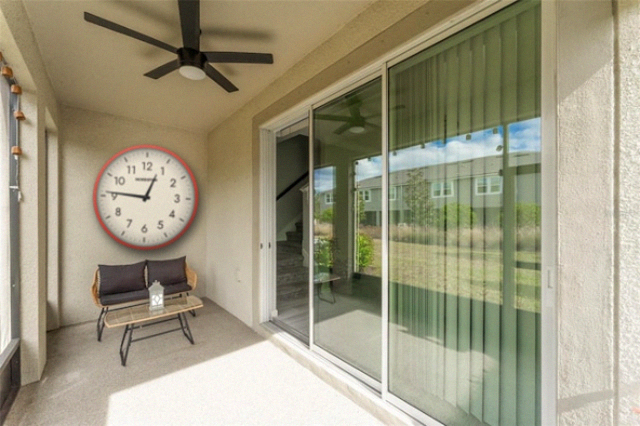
12:46
